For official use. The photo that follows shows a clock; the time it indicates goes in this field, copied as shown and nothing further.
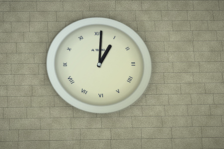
1:01
